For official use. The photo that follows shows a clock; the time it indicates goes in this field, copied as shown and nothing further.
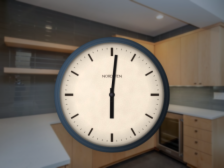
6:01
